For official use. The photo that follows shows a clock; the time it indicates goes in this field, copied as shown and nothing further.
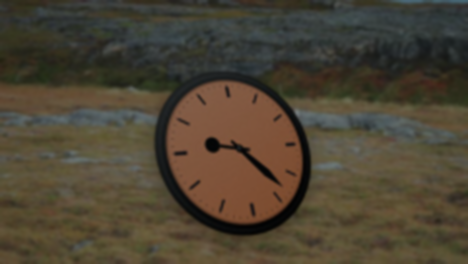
9:23
